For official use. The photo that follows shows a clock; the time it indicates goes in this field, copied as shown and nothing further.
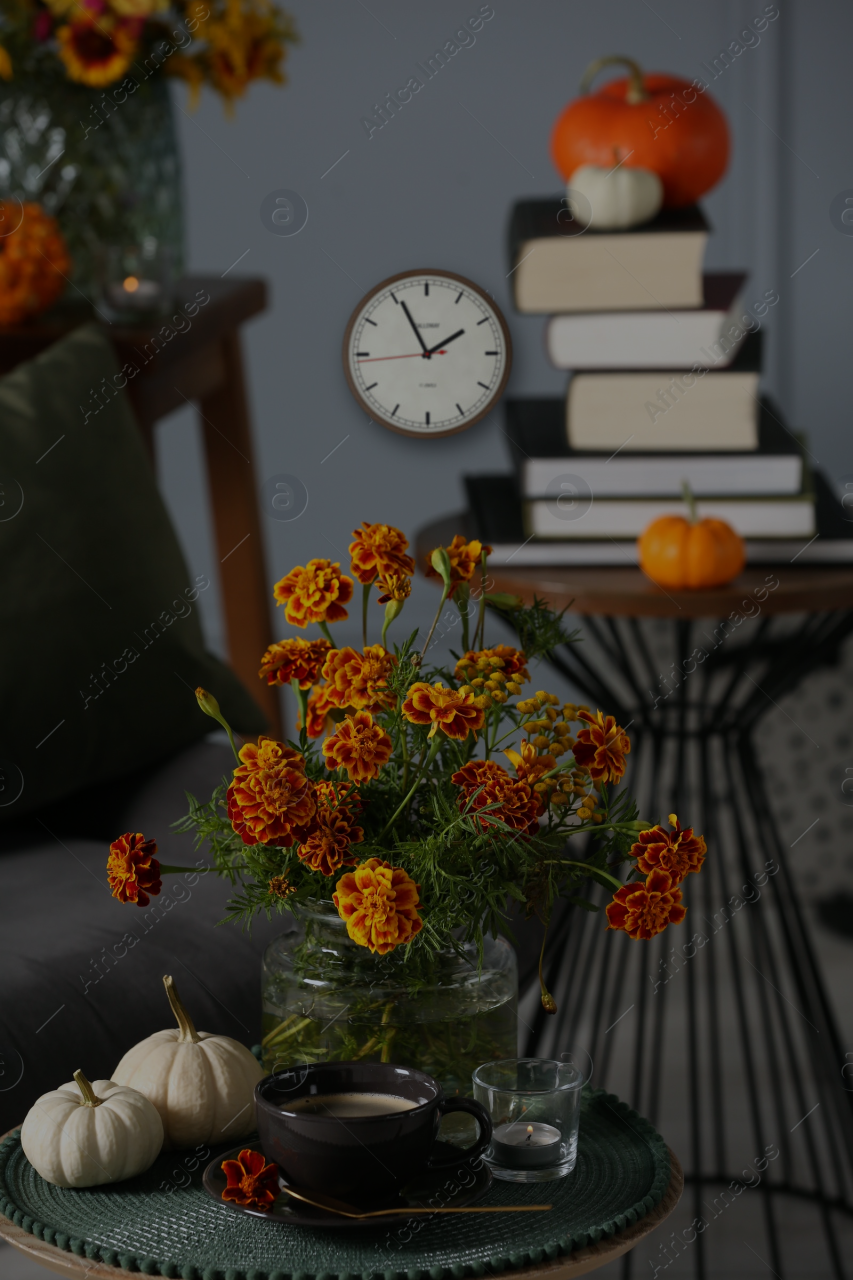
1:55:44
